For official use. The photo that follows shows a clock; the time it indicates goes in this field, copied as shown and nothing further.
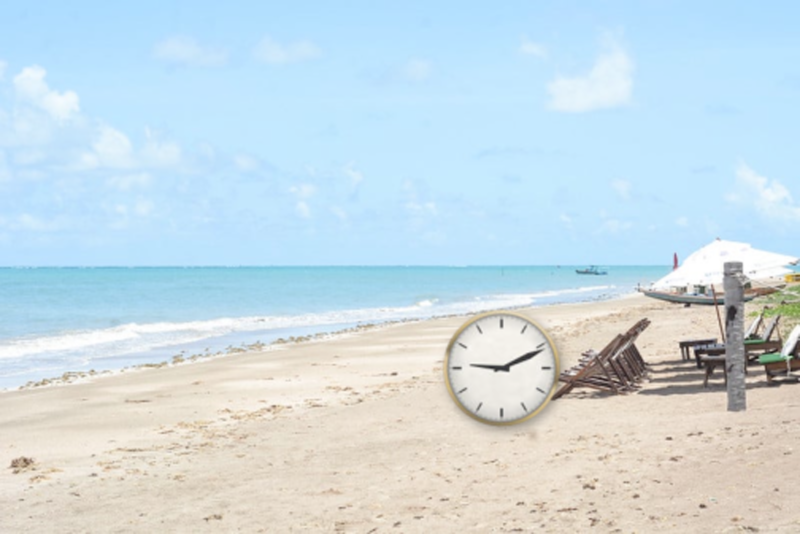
9:11
